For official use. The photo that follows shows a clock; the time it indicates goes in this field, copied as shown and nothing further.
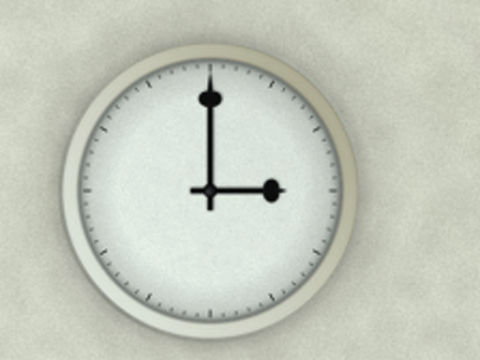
3:00
